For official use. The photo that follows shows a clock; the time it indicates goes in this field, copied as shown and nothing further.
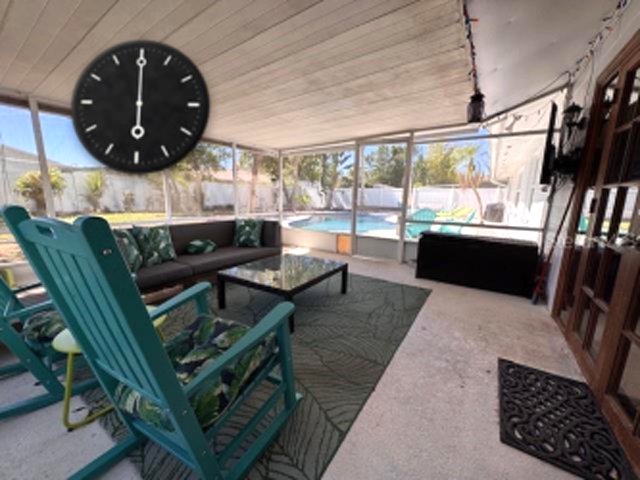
6:00
